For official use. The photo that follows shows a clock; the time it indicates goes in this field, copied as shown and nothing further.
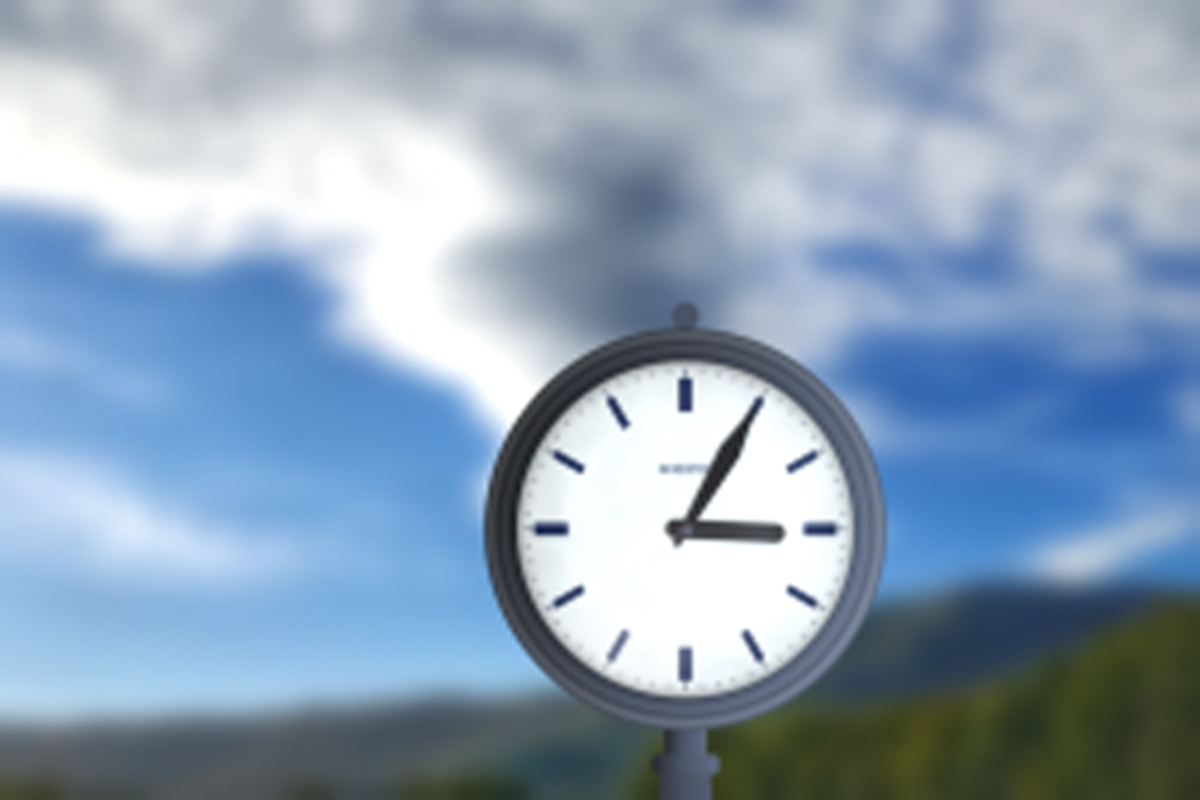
3:05
